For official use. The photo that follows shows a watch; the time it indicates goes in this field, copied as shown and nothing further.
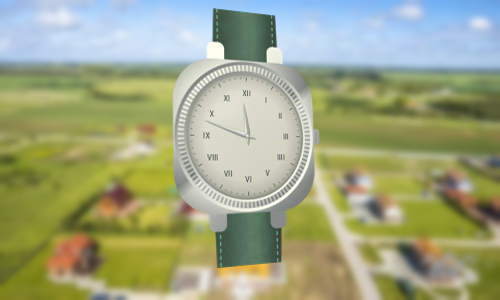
11:48
